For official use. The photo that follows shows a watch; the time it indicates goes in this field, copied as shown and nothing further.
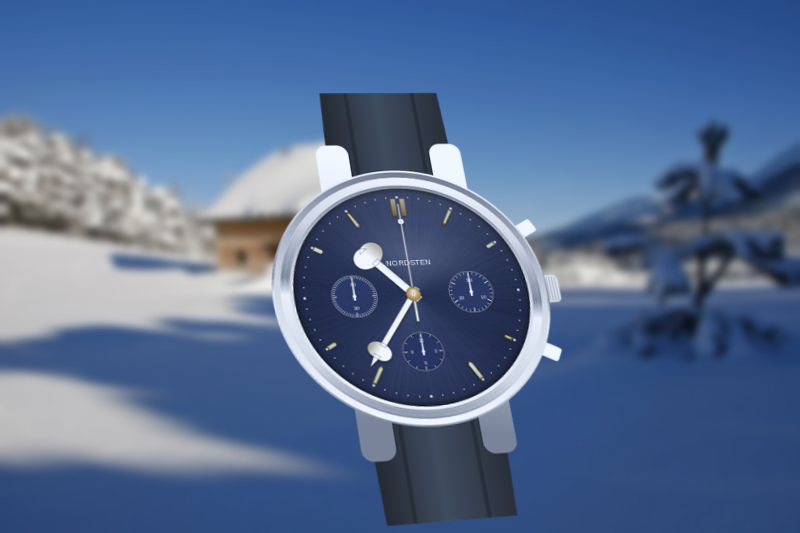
10:36
